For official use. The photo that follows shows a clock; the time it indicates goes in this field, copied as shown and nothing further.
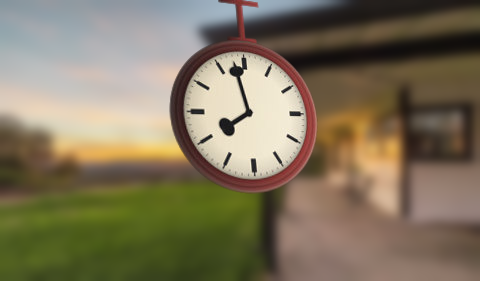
7:58
